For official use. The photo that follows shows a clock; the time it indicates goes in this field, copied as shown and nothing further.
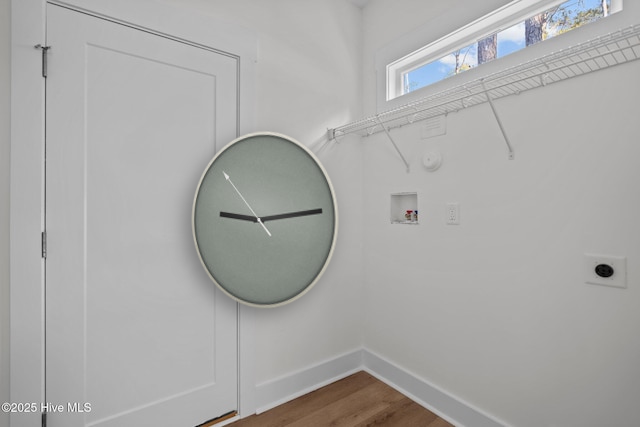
9:13:53
